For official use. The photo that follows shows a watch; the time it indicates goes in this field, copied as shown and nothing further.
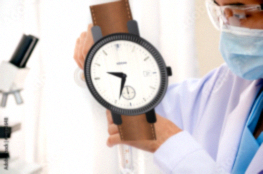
9:34
